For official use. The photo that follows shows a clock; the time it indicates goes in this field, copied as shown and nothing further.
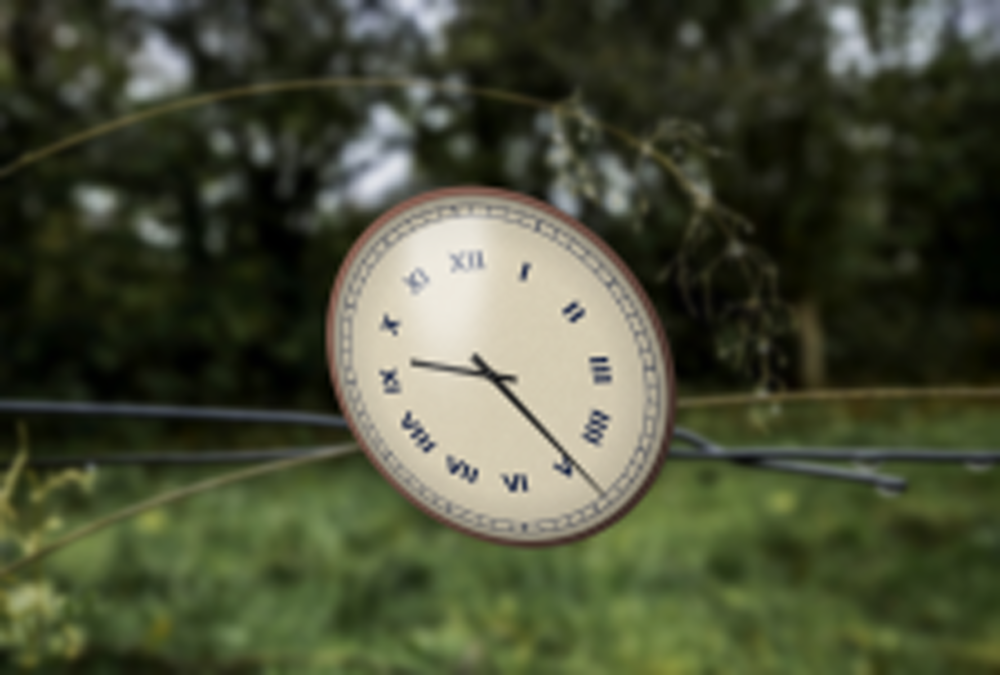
9:24
